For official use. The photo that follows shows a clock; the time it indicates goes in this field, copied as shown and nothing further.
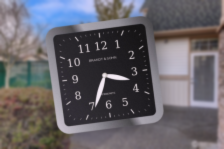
3:34
